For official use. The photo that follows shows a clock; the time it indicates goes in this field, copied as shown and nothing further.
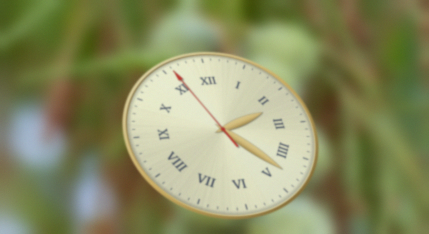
2:22:56
